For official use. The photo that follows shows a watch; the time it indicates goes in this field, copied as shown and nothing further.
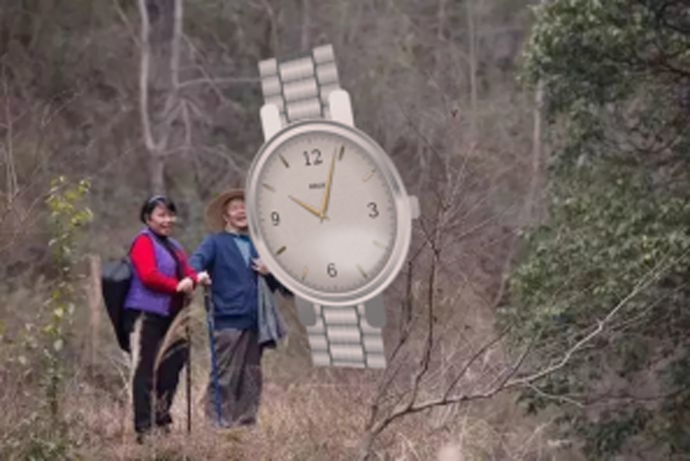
10:04
